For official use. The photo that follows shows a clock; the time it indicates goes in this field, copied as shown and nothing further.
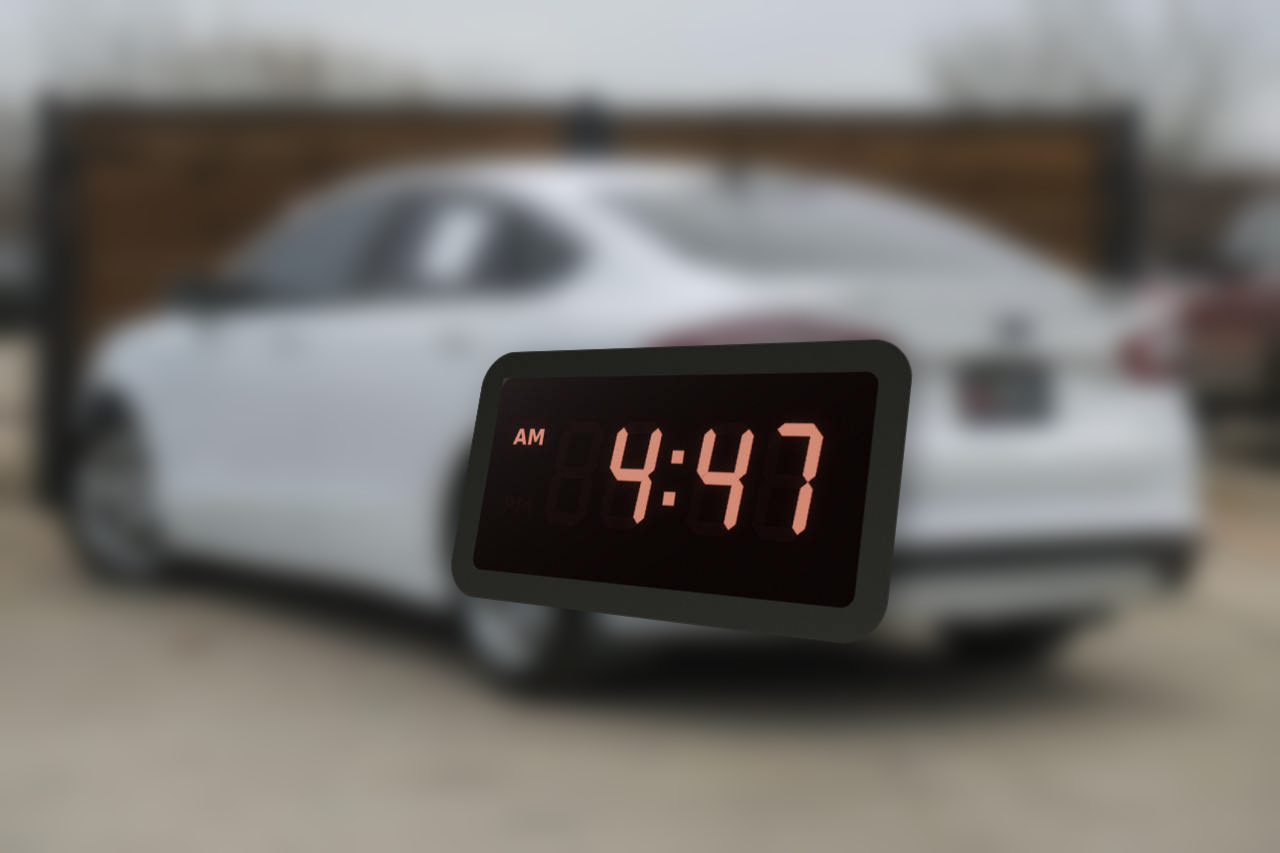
4:47
